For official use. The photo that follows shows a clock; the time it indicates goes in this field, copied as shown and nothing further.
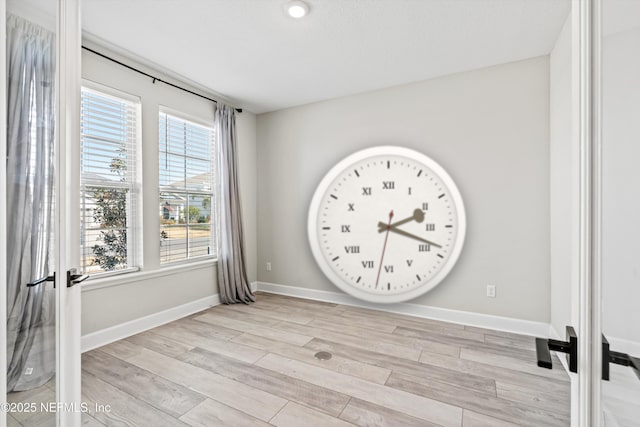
2:18:32
